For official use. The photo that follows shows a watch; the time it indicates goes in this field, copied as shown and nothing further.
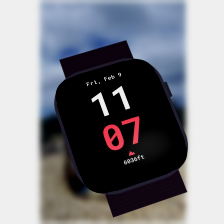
11:07
